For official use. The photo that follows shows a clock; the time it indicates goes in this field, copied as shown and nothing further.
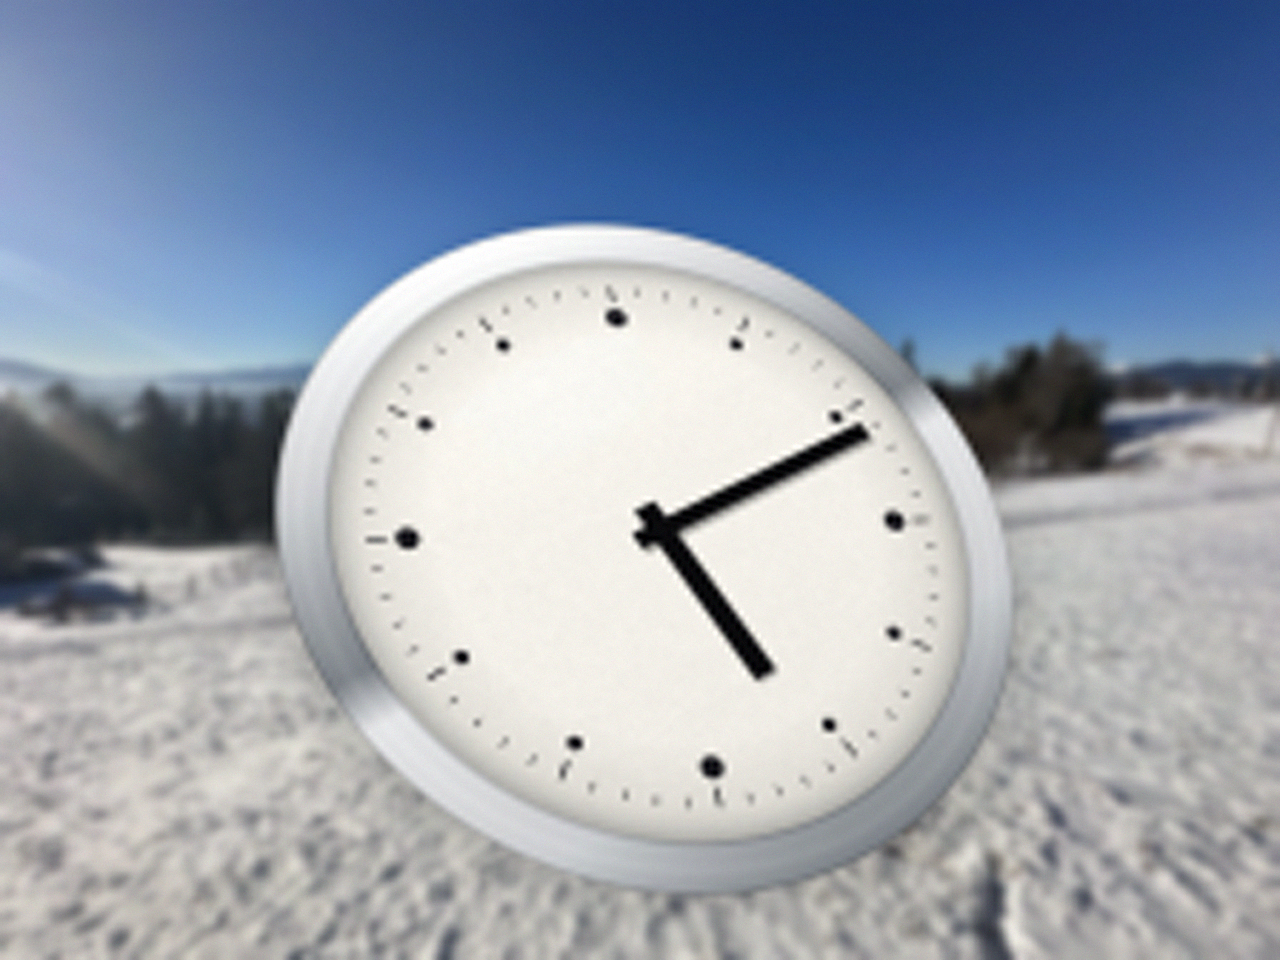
5:11
